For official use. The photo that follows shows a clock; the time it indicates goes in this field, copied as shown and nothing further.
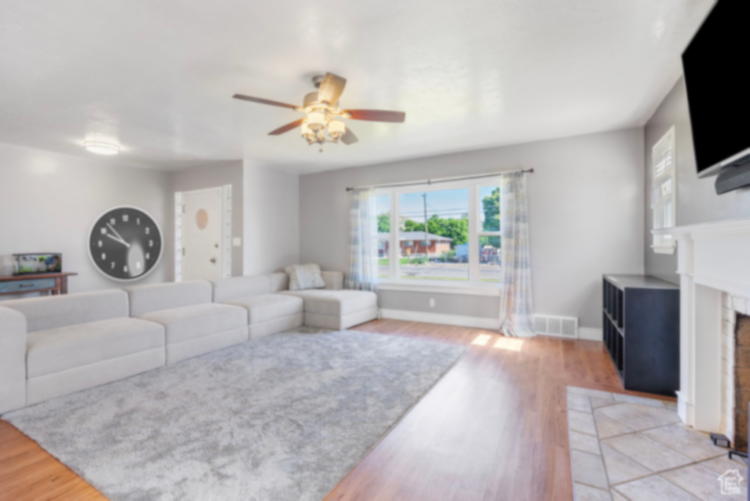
9:53
